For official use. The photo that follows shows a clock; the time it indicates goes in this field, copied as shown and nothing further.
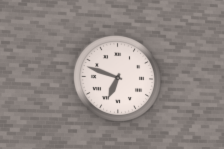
6:48
